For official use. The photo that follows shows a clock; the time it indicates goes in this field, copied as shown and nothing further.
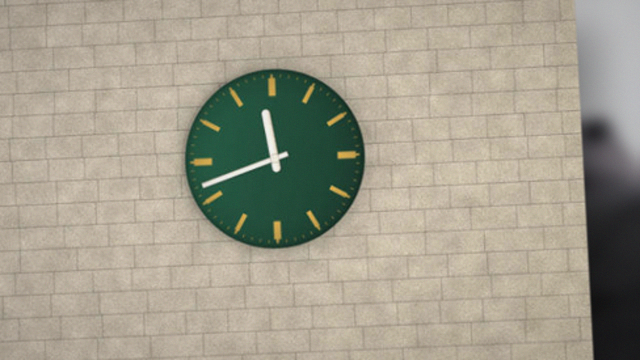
11:42
